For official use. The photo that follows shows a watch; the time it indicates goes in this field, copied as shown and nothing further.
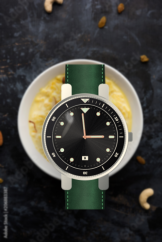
2:59
